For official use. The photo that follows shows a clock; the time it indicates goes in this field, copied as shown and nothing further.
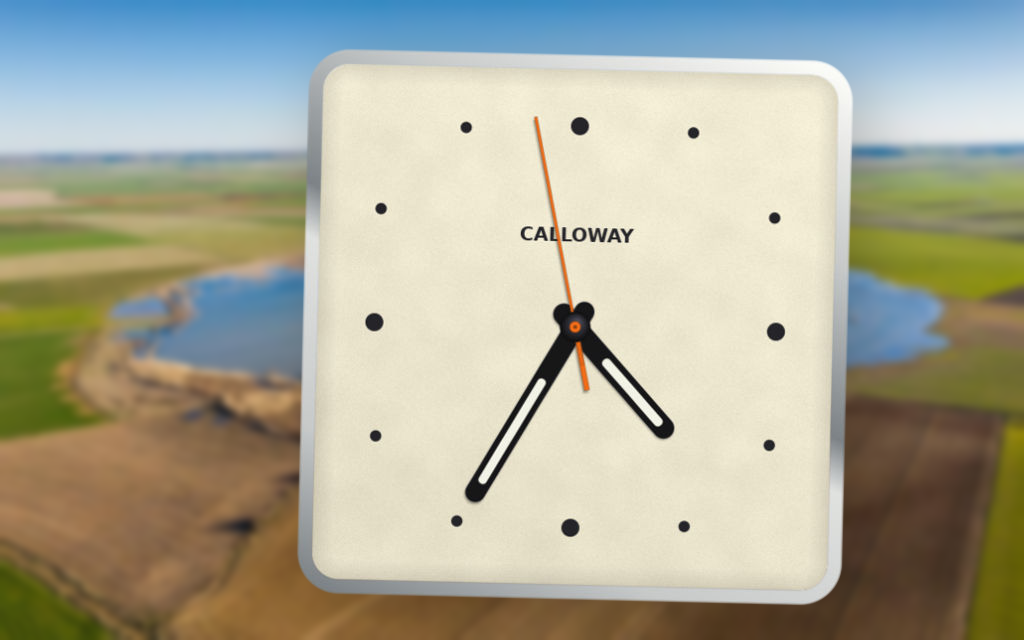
4:34:58
